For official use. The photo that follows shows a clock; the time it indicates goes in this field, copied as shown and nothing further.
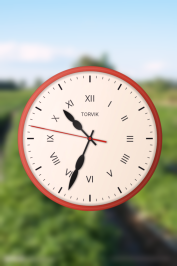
10:33:47
